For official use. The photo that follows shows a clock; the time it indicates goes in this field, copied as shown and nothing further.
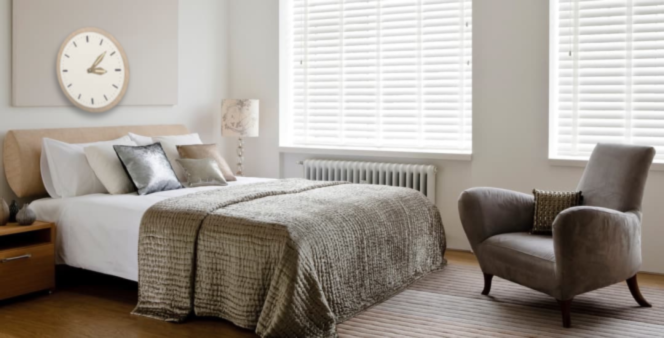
3:08
